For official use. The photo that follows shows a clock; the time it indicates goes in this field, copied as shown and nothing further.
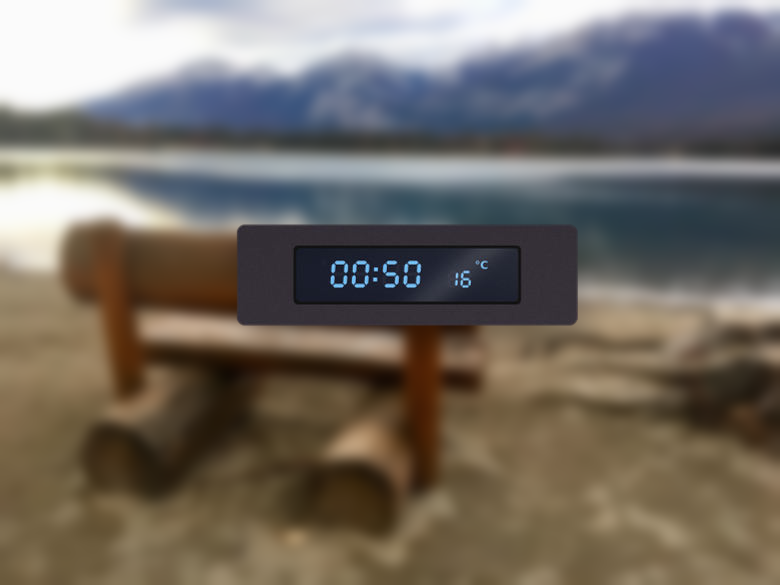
0:50
